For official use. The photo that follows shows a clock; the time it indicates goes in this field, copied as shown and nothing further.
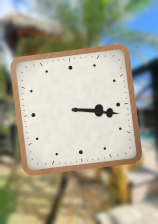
3:17
